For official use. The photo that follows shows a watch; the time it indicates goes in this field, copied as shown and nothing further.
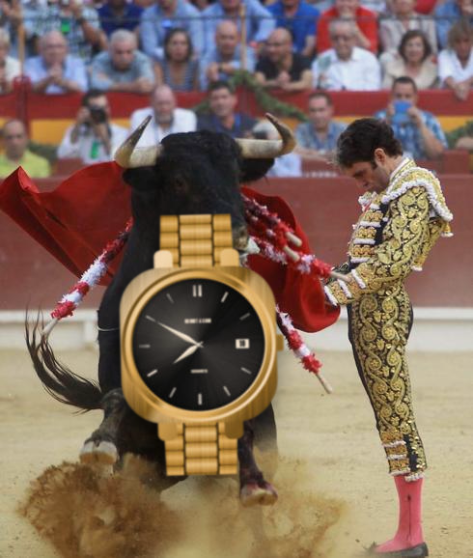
7:50
